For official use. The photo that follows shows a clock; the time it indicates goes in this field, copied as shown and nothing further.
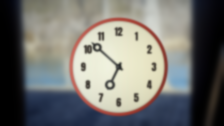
6:52
